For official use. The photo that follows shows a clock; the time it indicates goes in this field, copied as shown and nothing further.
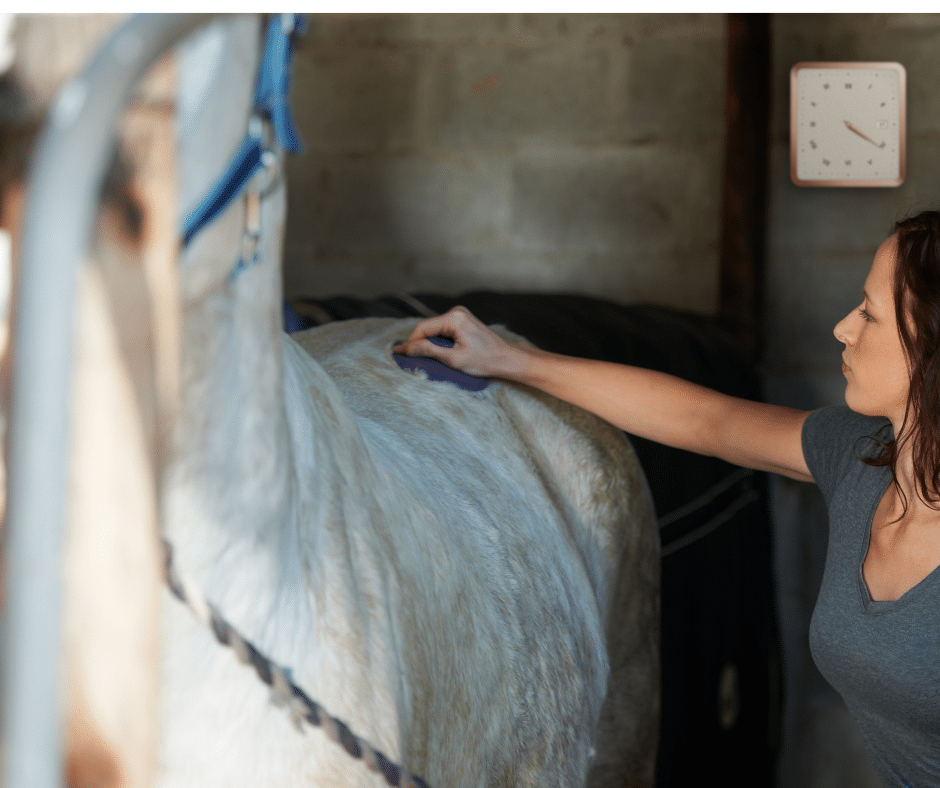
4:21
